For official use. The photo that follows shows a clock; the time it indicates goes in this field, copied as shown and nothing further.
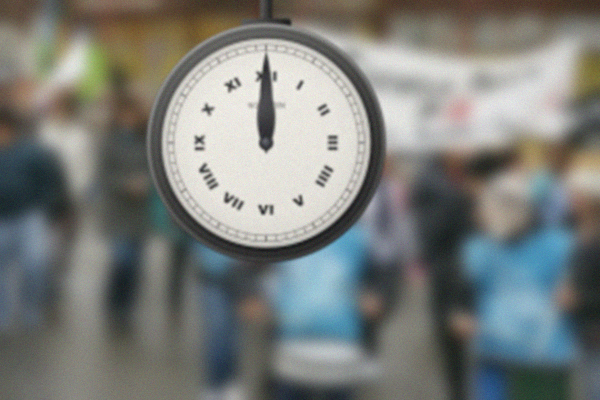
12:00
